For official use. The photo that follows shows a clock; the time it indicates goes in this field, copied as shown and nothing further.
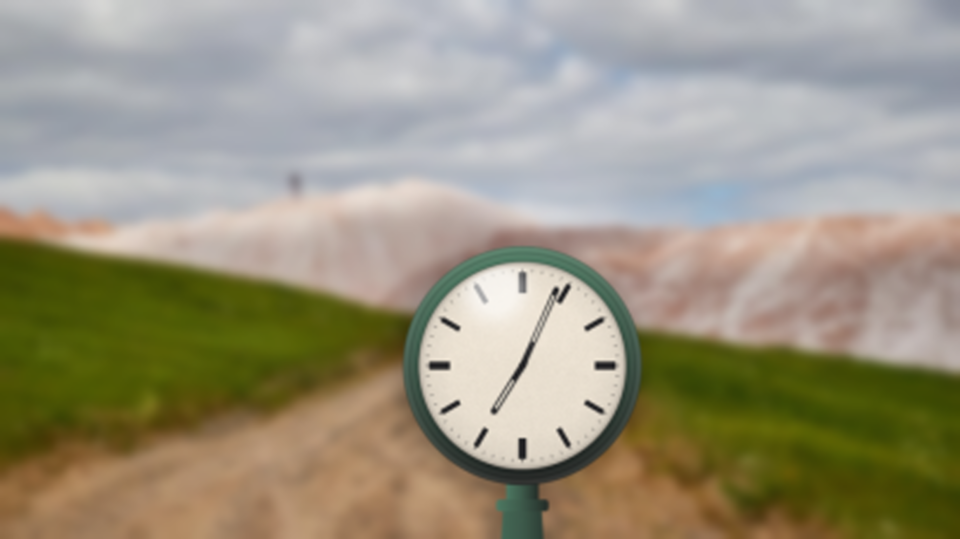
7:04
